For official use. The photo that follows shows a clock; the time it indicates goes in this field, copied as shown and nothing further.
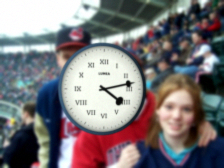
4:13
